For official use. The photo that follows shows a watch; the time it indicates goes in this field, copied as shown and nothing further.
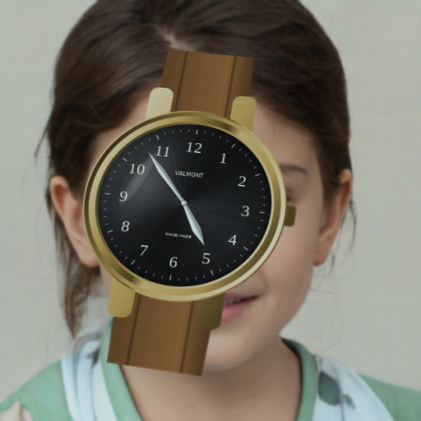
4:53
